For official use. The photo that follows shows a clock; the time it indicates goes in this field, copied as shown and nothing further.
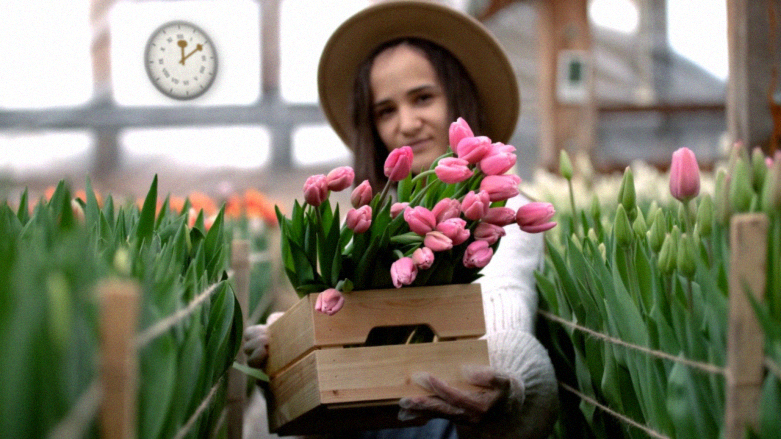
12:10
